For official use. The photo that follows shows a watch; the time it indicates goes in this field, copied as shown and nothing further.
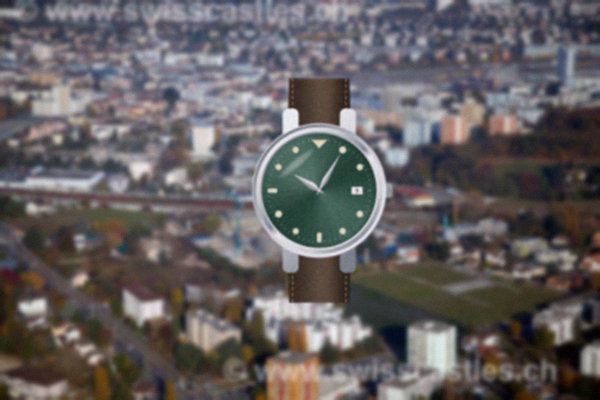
10:05
